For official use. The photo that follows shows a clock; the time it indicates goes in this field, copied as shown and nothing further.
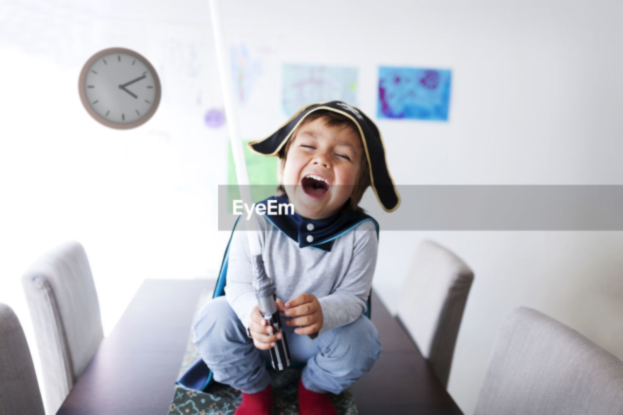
4:11
